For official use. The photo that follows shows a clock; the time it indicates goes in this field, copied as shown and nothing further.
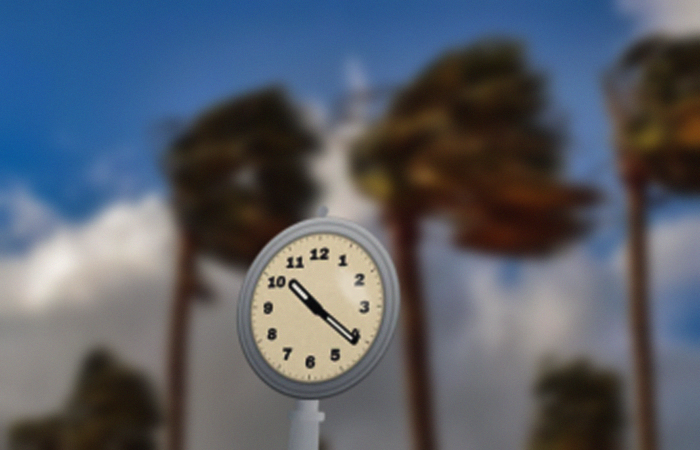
10:21
